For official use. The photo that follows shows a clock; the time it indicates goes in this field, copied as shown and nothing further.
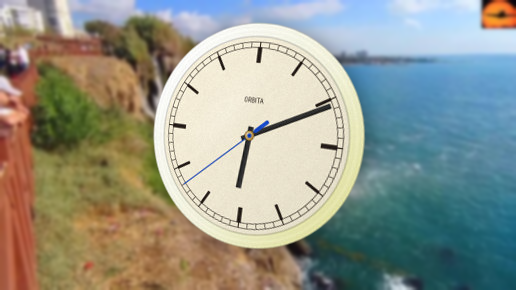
6:10:38
